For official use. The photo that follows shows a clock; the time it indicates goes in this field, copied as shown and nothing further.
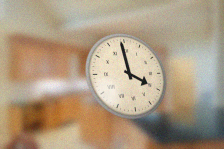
3:59
